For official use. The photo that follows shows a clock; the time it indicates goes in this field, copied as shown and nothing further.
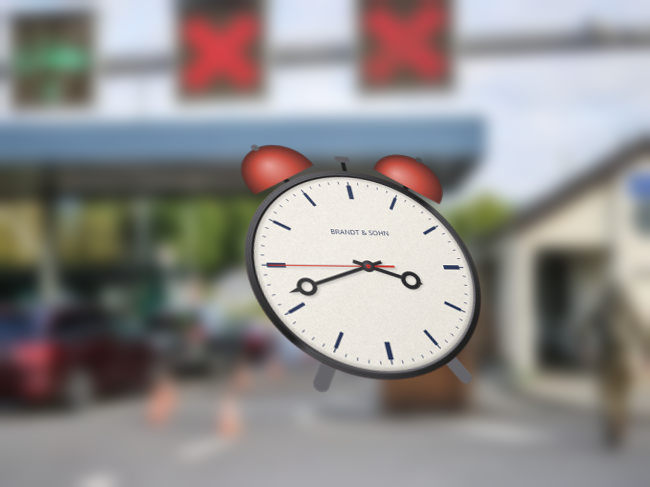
3:41:45
